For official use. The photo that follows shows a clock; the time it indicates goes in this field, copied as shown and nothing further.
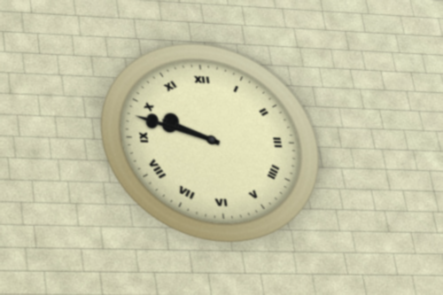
9:48
